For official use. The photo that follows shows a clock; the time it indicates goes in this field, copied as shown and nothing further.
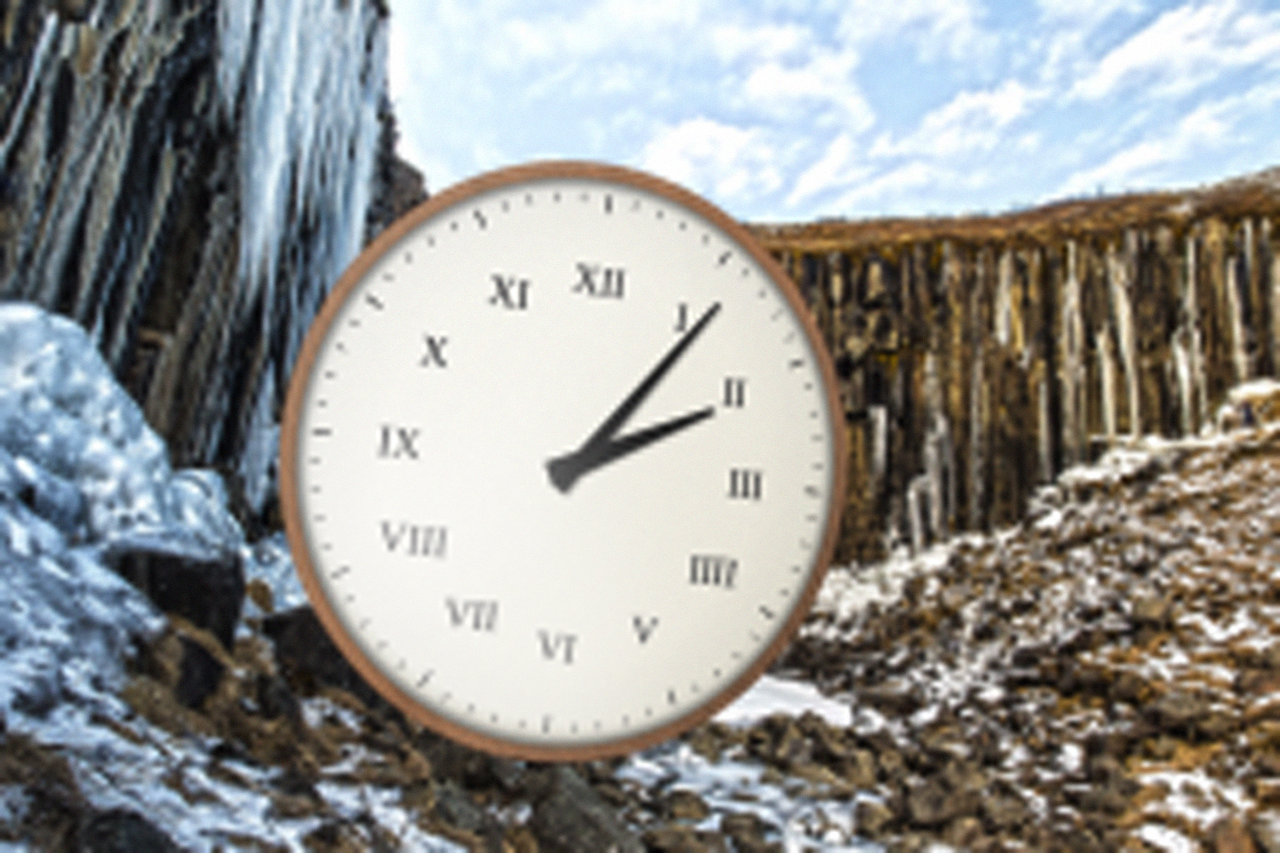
2:06
